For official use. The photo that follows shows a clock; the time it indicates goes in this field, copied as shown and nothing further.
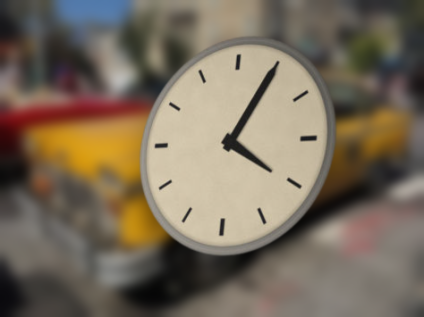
4:05
